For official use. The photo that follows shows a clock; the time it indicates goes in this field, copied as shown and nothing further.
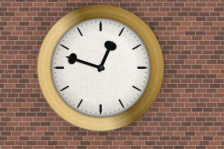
12:48
